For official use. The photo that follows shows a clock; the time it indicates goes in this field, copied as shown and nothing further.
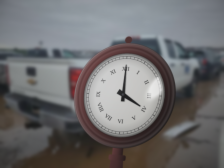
4:00
